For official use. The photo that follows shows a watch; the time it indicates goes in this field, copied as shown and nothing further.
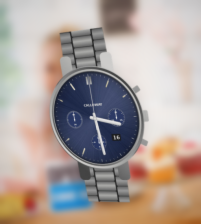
3:29
